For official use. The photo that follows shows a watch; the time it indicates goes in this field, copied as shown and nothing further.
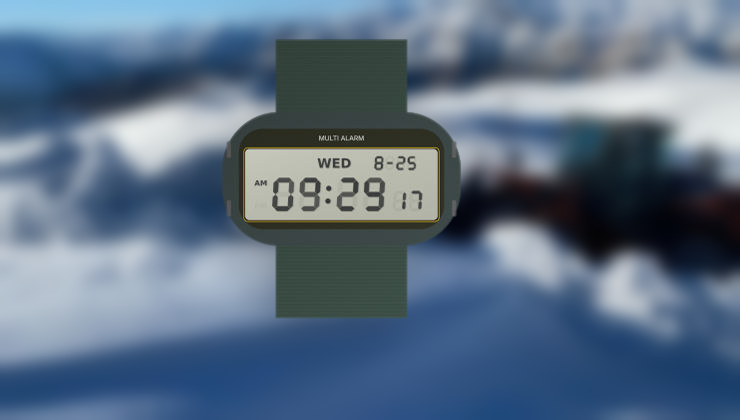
9:29:17
